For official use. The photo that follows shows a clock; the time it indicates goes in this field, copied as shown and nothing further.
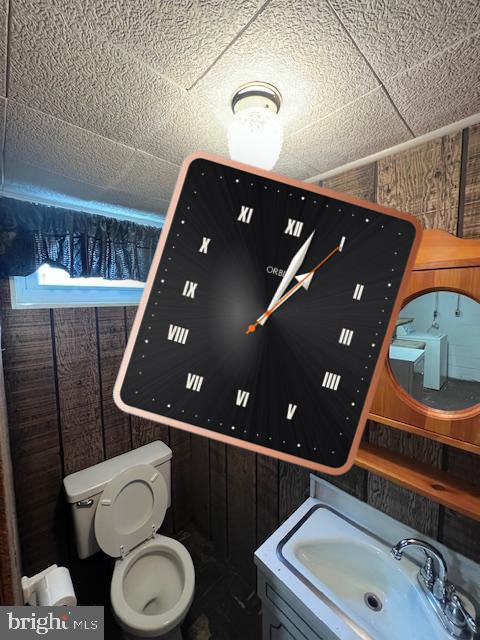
1:02:05
